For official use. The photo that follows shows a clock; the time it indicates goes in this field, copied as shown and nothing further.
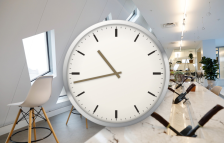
10:43
